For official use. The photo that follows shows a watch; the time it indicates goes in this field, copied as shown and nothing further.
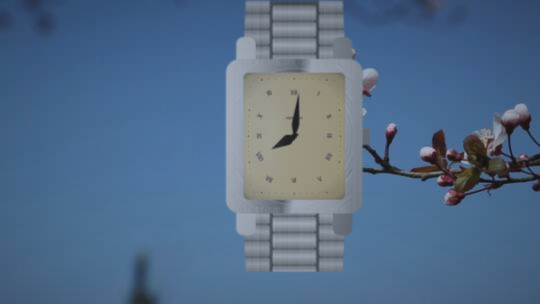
8:01
